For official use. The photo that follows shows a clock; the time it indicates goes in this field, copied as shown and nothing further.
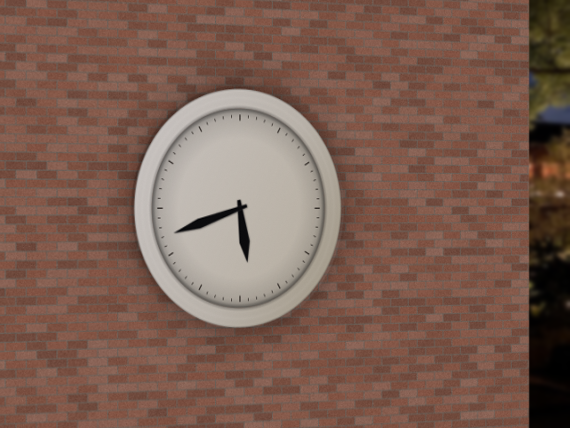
5:42
